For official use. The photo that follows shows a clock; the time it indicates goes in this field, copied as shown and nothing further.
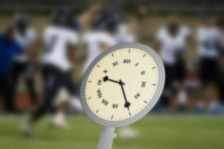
9:25
